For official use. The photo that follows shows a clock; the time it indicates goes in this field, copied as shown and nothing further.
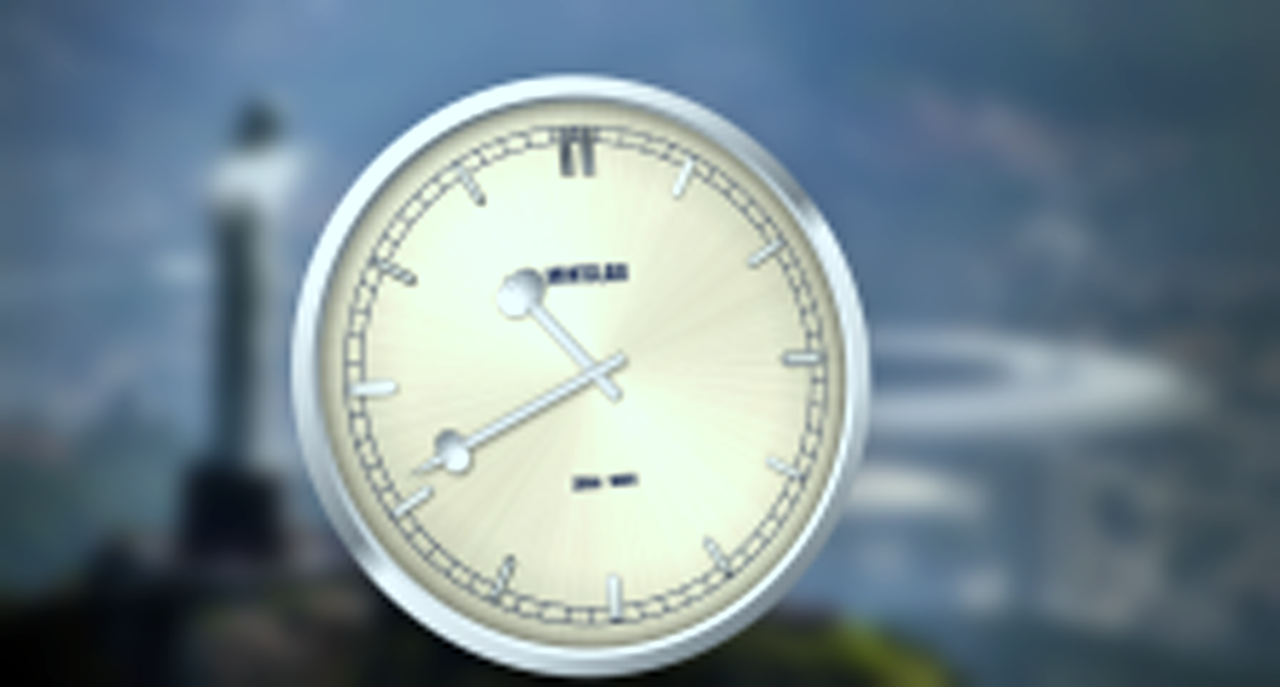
10:41
